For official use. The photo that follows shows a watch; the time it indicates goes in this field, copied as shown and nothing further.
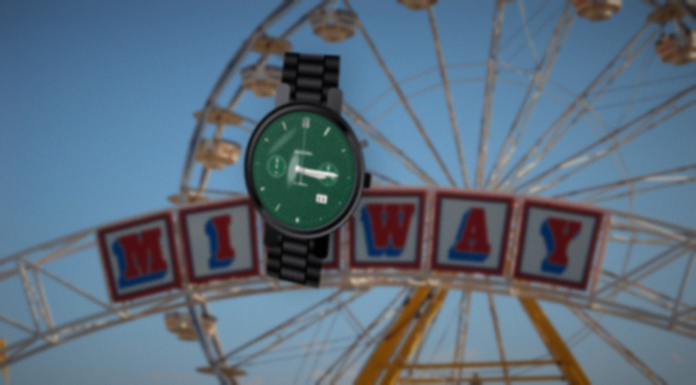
3:15
